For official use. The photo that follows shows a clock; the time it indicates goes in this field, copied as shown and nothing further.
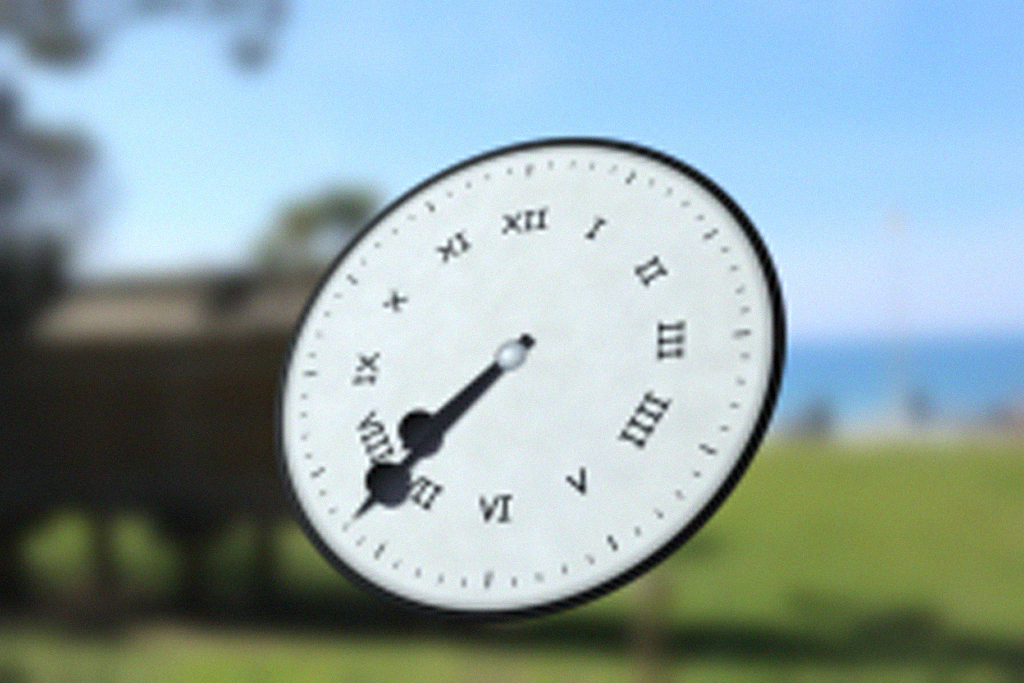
7:37
